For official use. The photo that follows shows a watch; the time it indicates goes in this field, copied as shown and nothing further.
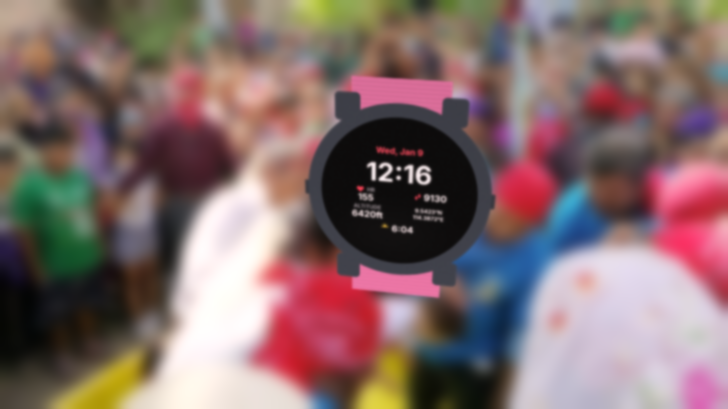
12:16
